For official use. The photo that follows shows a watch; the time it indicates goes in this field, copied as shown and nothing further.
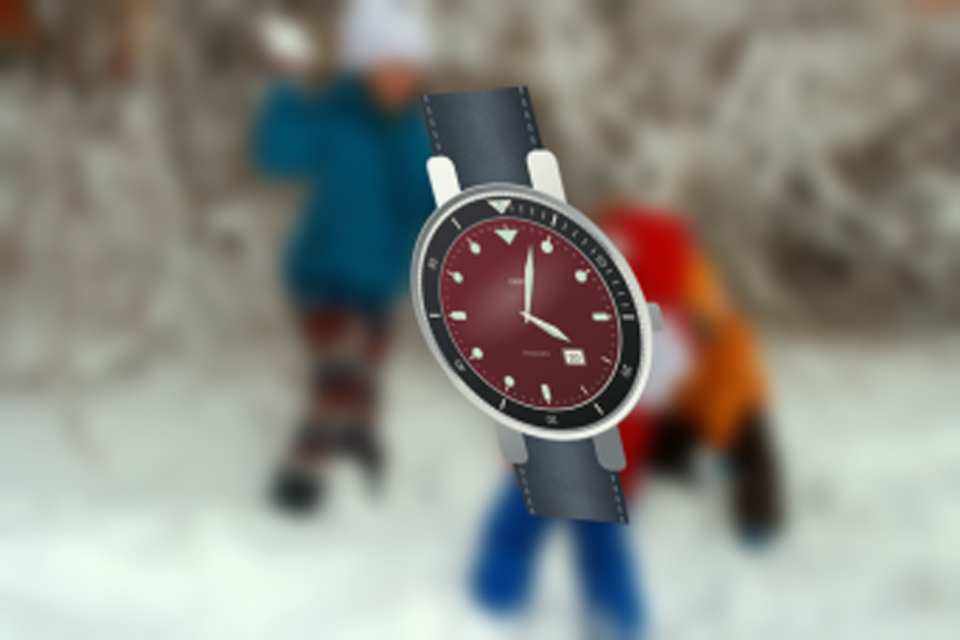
4:03
